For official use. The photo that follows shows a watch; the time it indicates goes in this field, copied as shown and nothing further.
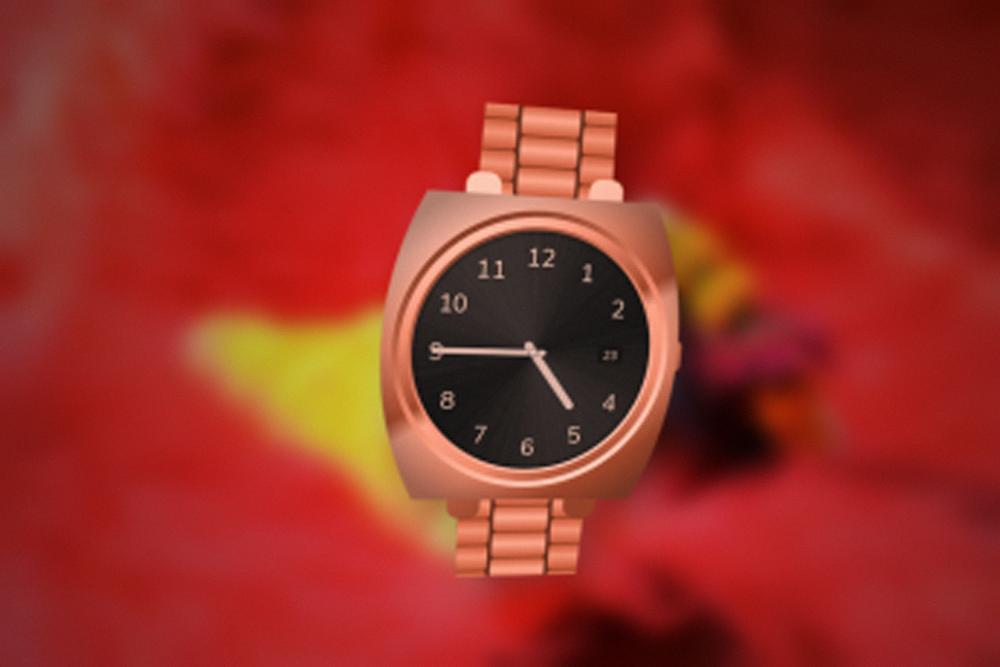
4:45
